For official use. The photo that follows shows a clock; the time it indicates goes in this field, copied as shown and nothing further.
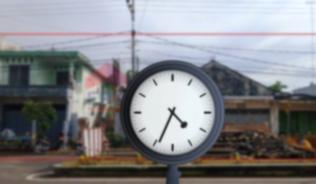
4:34
